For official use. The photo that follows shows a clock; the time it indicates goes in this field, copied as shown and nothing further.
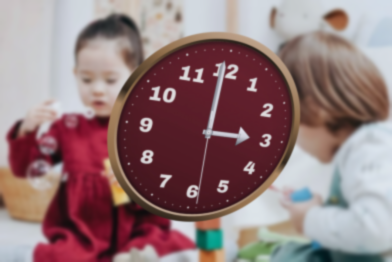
2:59:29
